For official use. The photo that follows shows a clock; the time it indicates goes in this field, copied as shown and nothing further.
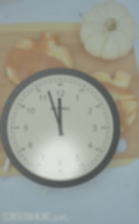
11:57
